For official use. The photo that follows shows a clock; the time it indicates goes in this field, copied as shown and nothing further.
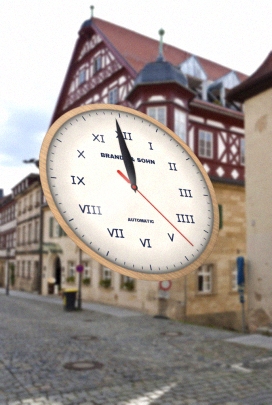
11:59:23
